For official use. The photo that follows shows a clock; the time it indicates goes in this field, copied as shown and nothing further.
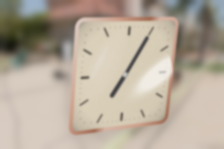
7:05
